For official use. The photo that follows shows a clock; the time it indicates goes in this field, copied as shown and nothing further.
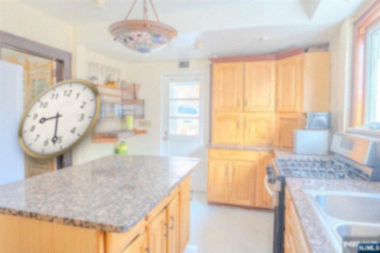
8:27
